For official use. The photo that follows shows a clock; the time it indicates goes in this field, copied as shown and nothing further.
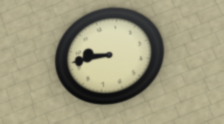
9:47
